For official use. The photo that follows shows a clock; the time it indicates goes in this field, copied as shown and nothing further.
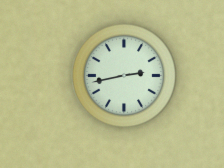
2:43
